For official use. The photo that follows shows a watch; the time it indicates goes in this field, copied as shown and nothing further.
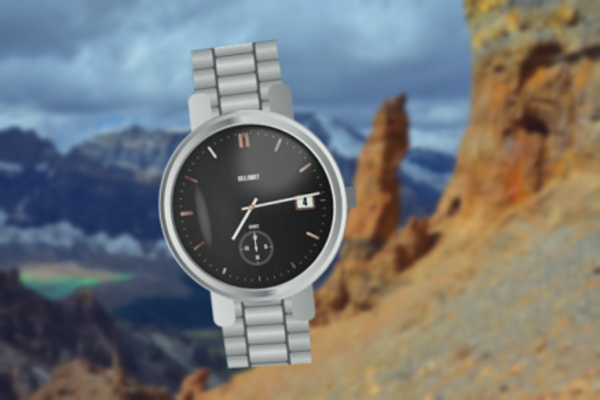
7:14
